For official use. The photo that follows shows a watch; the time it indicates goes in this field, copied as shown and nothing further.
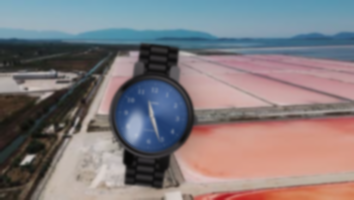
11:26
